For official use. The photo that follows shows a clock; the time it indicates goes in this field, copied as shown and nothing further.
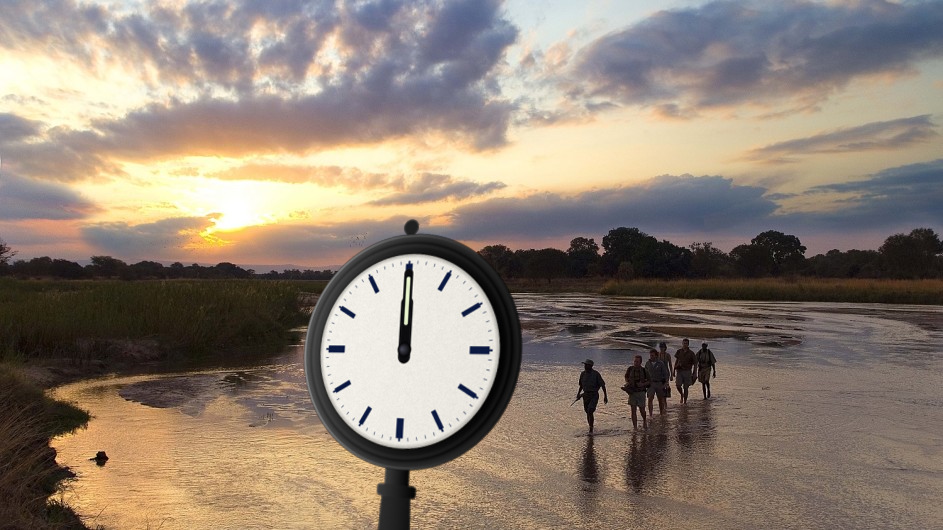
12:00
